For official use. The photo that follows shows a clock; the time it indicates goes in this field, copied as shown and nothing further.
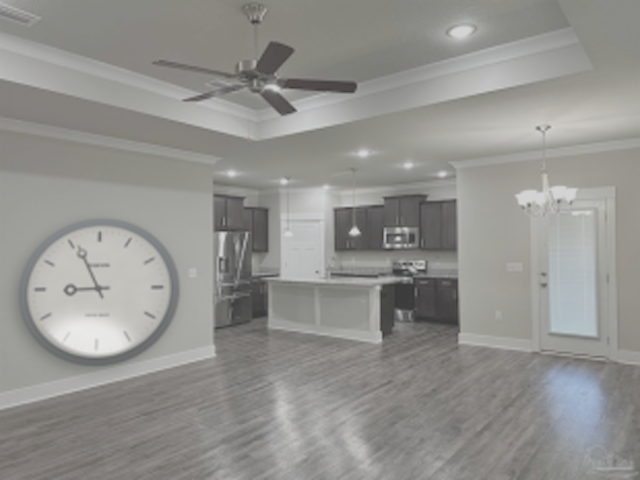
8:56
